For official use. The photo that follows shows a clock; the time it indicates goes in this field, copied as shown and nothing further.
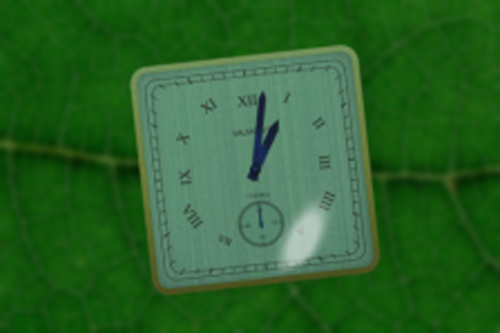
1:02
